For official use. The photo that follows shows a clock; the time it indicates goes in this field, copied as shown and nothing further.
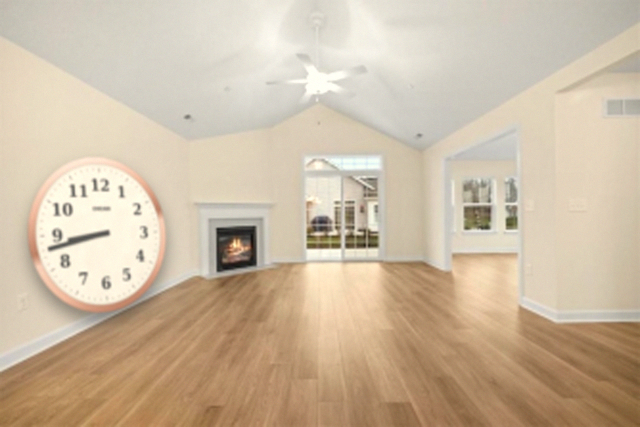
8:43
